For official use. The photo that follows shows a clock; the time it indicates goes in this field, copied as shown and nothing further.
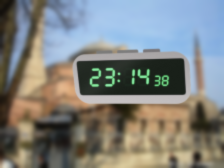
23:14:38
